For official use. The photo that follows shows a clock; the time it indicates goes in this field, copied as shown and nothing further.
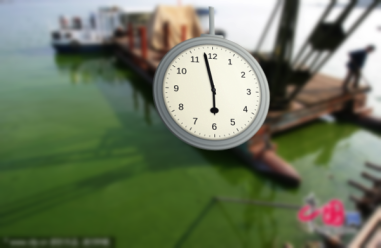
5:58
